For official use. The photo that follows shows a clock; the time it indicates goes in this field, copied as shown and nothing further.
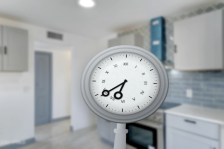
6:39
